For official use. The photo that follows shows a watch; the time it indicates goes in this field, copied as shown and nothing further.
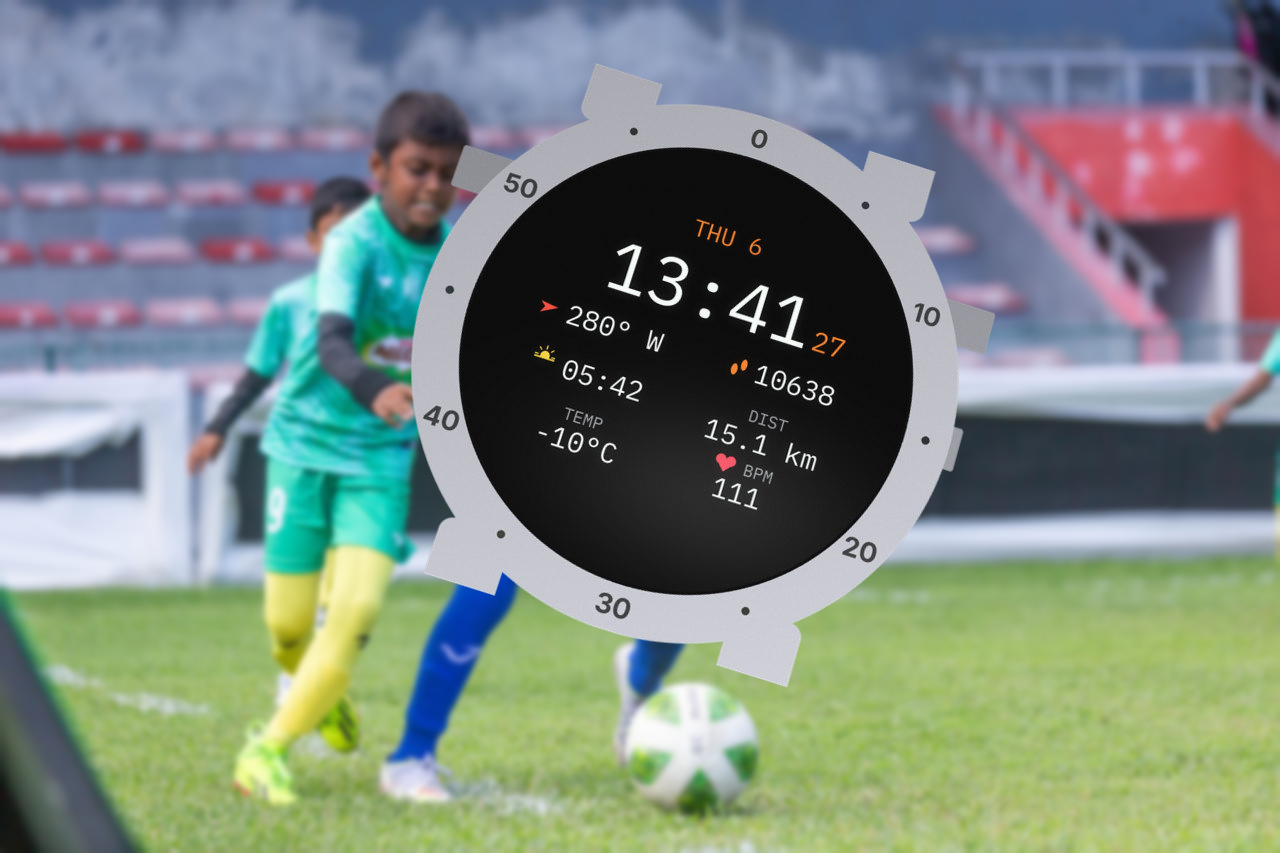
13:41:27
